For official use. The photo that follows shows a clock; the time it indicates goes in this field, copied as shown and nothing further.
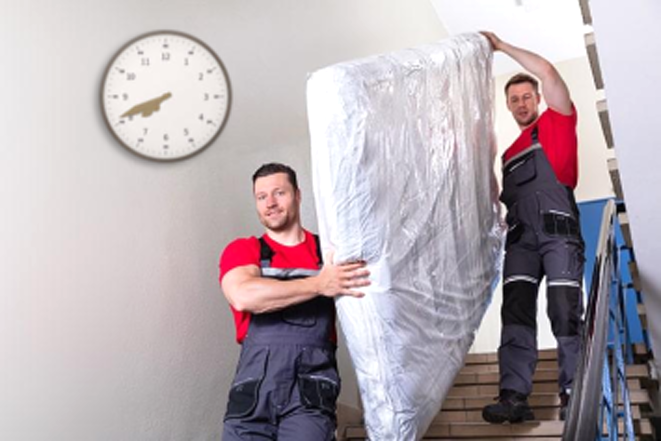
7:41
